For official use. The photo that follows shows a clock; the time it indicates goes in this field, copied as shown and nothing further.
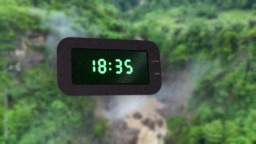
18:35
